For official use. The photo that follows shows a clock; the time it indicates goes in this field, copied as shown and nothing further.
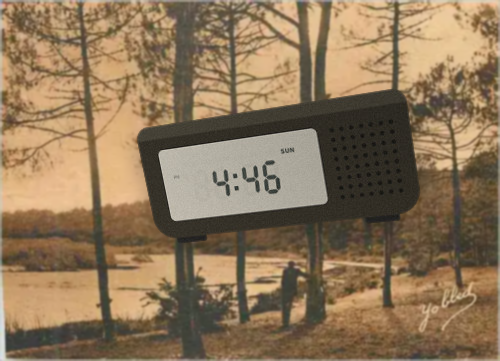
4:46
